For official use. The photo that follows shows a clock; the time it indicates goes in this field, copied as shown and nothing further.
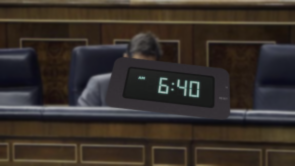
6:40
